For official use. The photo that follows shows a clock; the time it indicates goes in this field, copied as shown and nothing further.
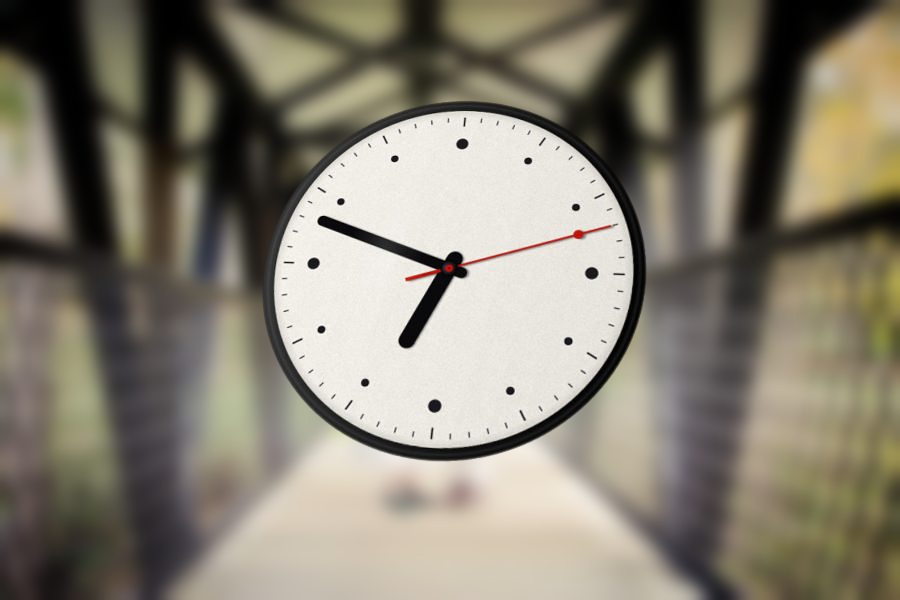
6:48:12
